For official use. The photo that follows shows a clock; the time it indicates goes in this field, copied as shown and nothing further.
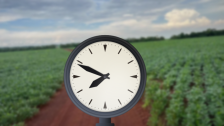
7:49
